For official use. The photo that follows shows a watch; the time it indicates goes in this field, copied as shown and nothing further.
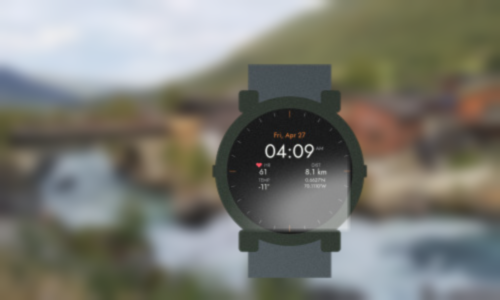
4:09
